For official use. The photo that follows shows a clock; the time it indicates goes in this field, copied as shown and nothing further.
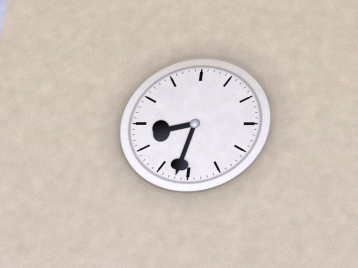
8:32
